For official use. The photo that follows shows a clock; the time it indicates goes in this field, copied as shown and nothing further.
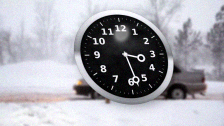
3:28
